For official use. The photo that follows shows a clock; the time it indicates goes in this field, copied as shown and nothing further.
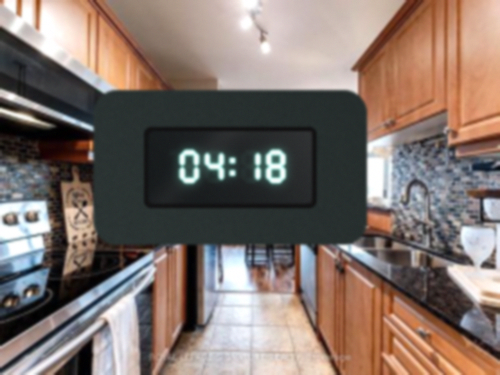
4:18
